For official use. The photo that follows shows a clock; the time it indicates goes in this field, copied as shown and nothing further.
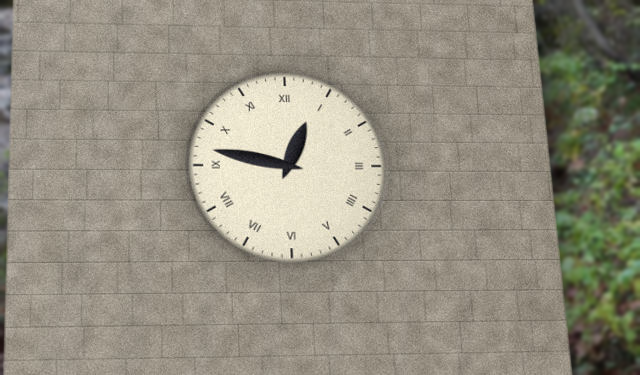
12:47
